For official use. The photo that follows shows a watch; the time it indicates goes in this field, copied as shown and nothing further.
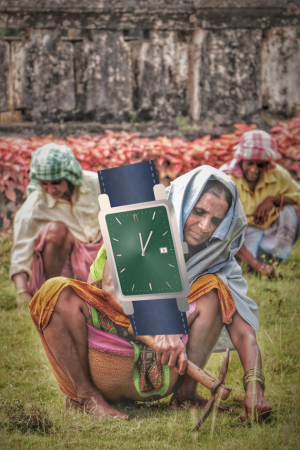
12:06
